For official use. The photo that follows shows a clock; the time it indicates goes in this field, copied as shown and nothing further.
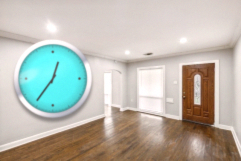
12:36
